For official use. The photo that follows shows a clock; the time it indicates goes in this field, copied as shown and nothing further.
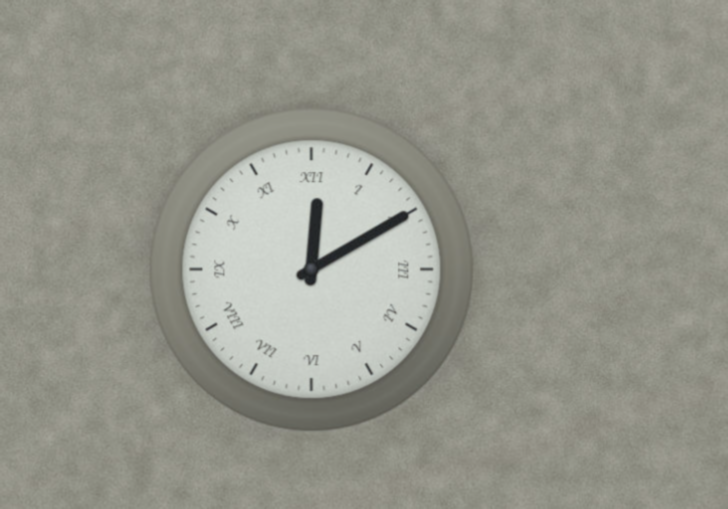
12:10
